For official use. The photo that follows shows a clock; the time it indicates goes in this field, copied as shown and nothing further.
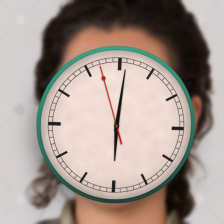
6:00:57
